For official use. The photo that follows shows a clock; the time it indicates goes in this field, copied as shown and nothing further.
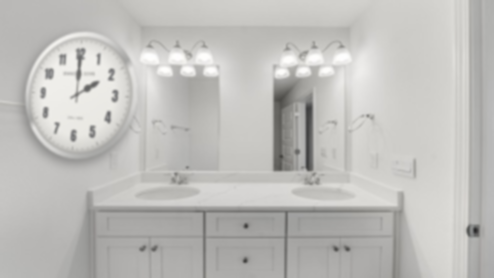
2:00
